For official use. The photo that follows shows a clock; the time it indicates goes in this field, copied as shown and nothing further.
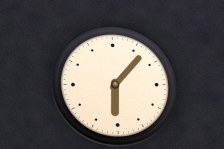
6:07
